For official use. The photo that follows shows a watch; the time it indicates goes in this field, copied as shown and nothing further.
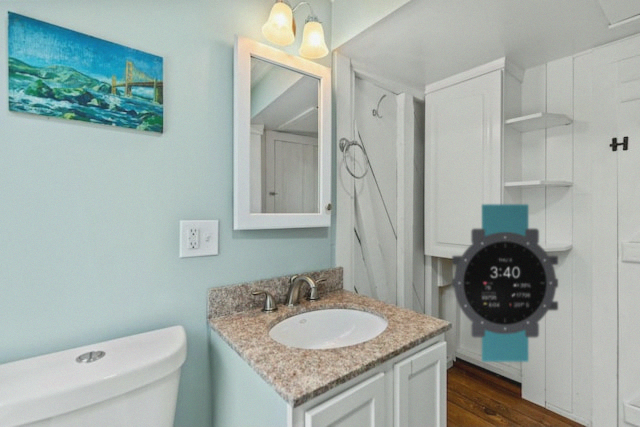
3:40
